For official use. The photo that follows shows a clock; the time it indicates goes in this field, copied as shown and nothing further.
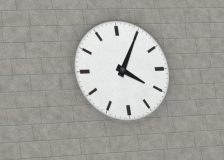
4:05
